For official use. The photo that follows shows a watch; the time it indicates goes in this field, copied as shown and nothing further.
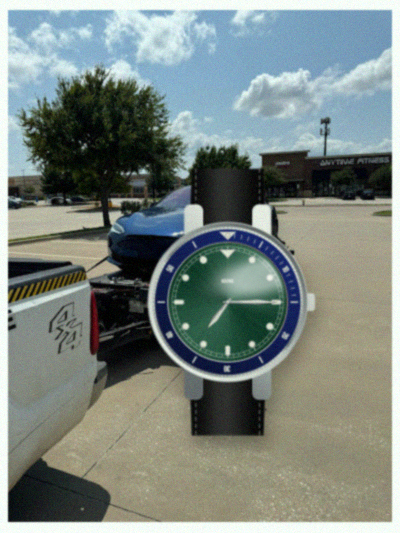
7:15
